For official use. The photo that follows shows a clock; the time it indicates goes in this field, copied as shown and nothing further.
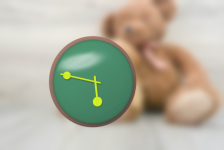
5:47
